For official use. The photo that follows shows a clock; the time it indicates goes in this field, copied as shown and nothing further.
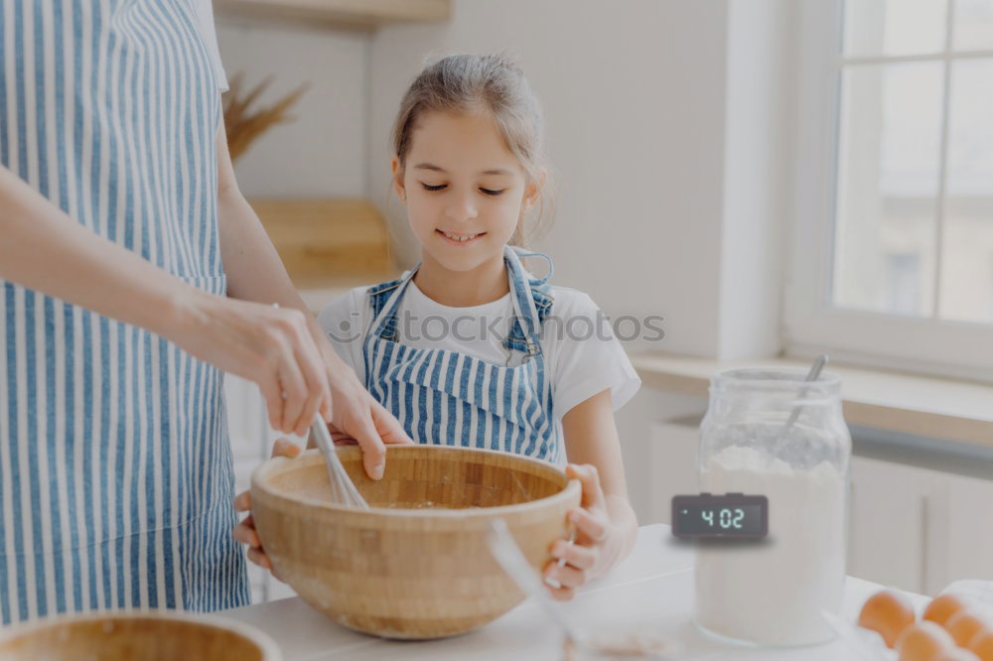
4:02
